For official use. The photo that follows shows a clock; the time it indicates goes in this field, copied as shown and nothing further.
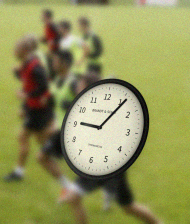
9:06
